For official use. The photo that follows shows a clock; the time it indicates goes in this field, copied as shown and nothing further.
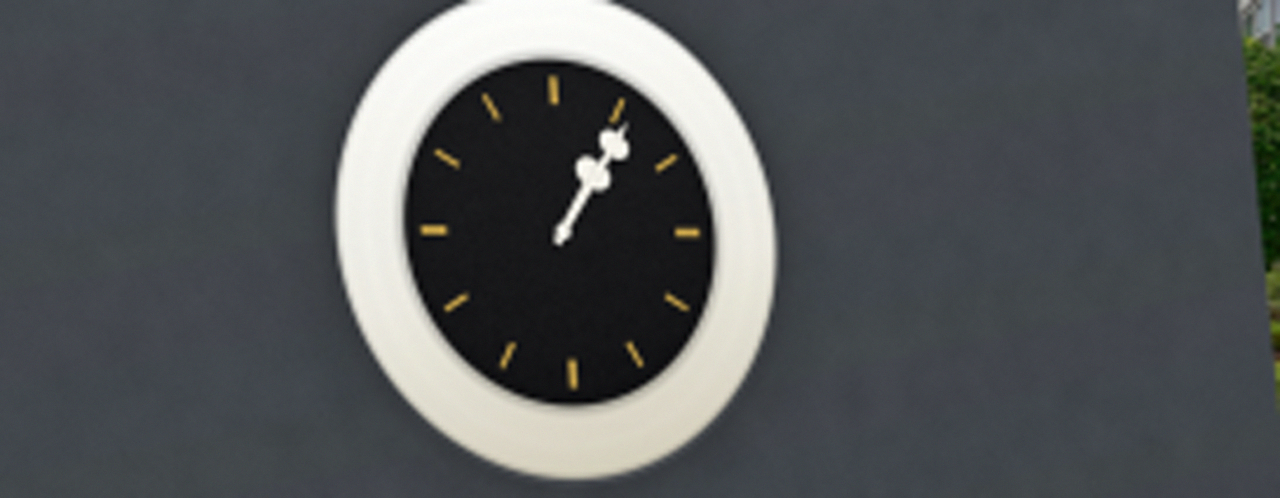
1:06
